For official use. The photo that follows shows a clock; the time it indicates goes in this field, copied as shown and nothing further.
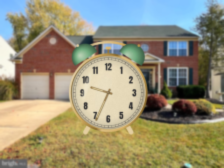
9:34
